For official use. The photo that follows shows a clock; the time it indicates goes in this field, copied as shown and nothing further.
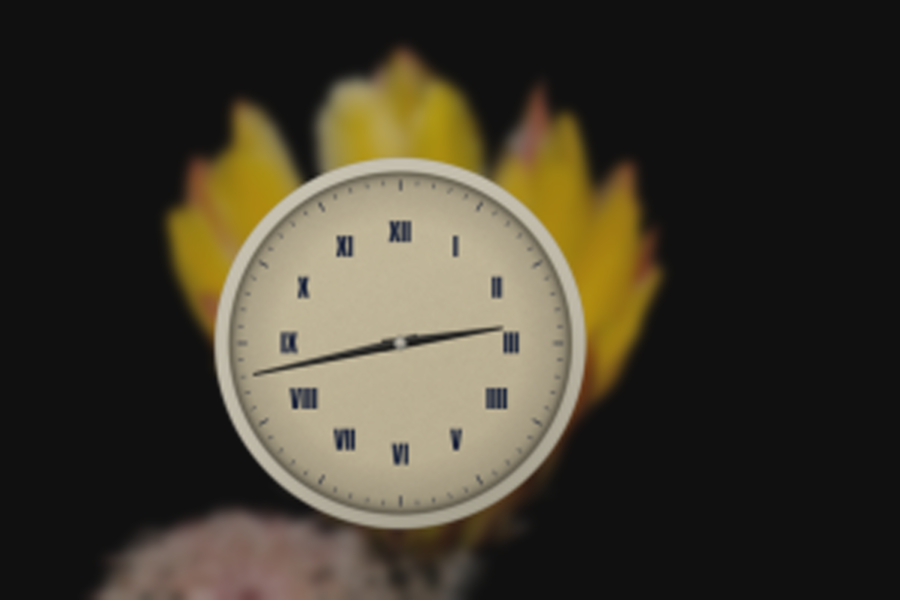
2:43
